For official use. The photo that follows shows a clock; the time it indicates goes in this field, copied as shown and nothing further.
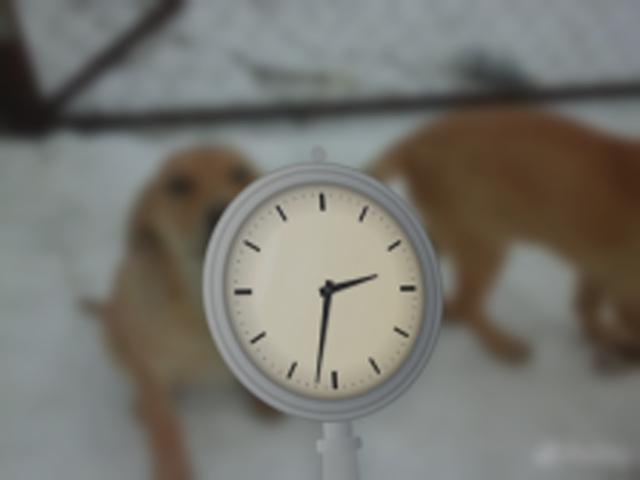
2:32
